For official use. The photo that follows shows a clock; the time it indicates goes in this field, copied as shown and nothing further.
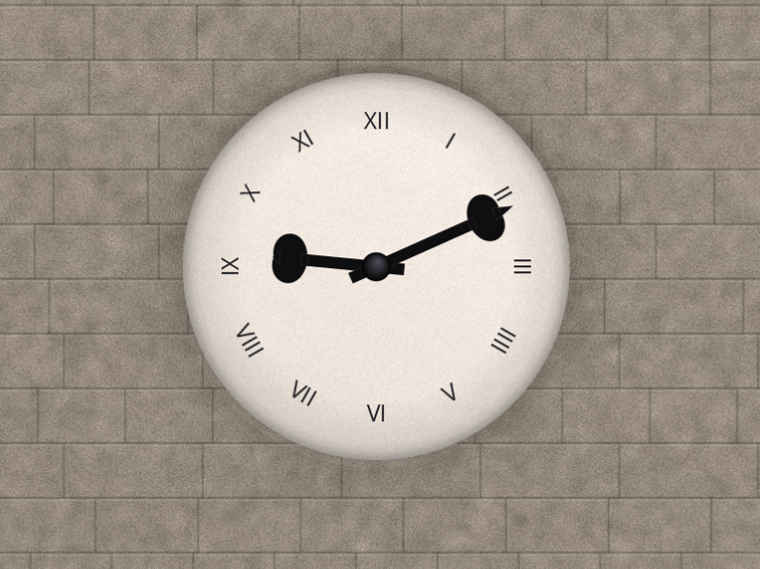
9:11
